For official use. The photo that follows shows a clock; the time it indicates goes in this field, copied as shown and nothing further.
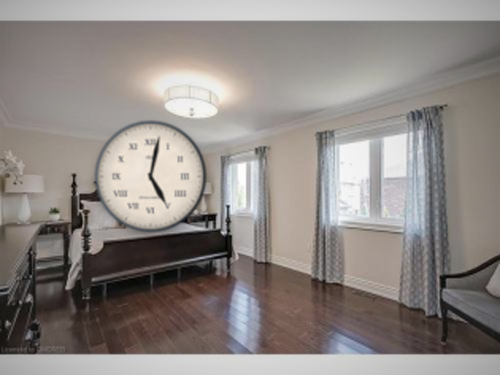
5:02
